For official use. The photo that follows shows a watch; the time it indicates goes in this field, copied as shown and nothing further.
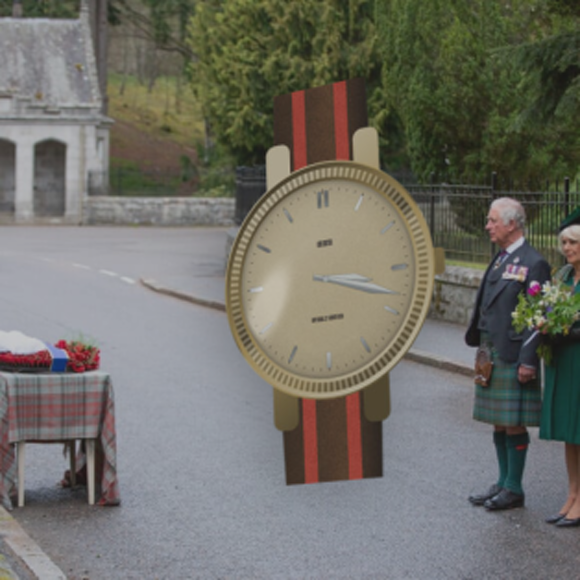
3:18
